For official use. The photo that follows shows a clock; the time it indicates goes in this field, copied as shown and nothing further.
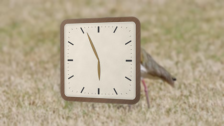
5:56
